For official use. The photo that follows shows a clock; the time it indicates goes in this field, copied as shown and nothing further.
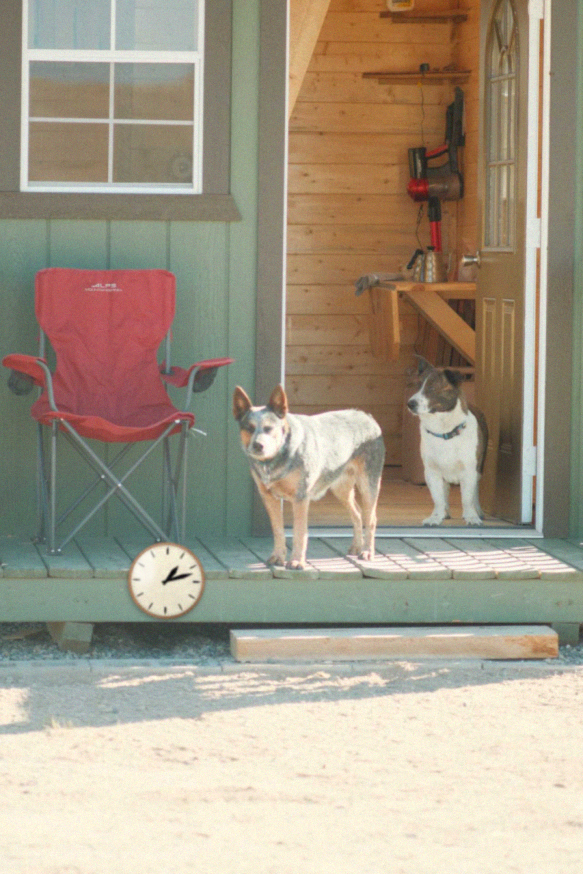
1:12
